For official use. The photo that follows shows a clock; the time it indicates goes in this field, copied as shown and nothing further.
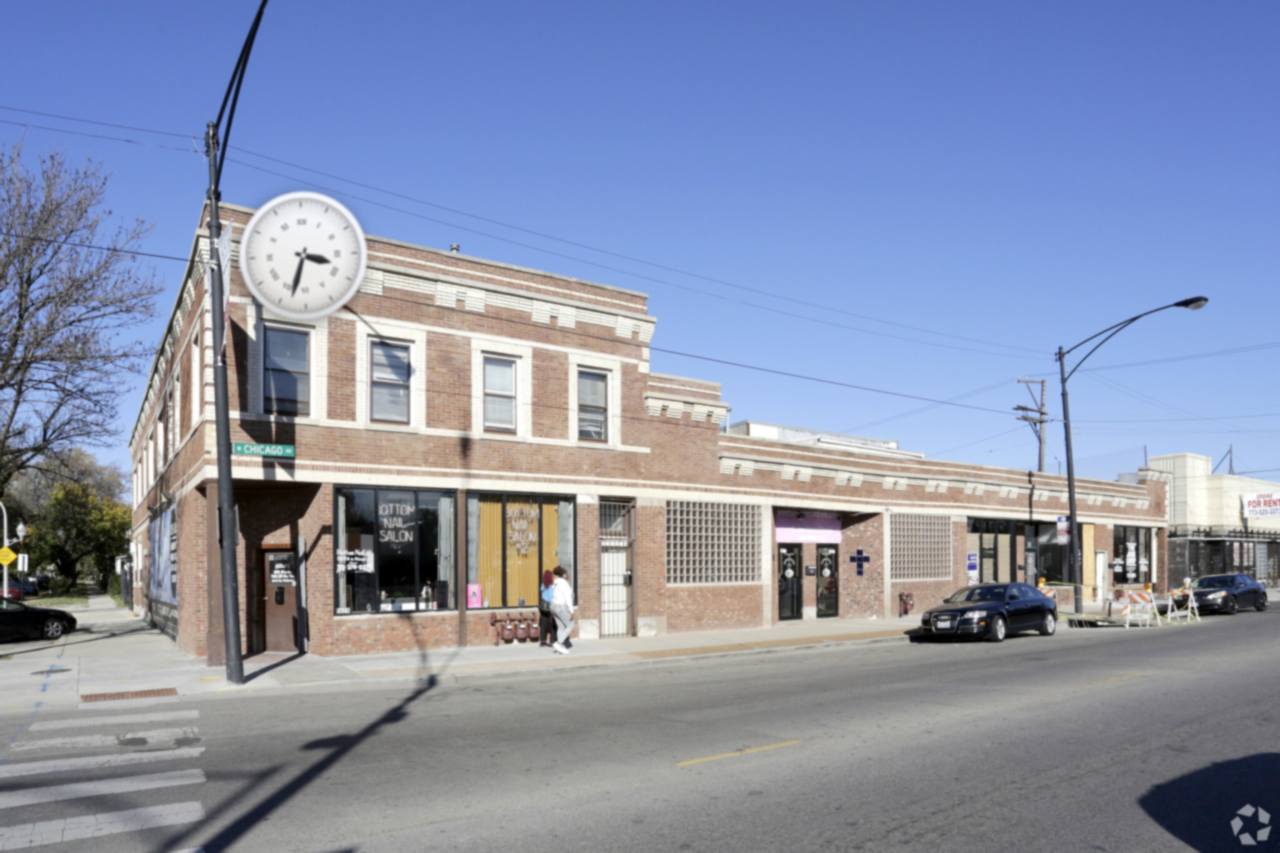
3:33
